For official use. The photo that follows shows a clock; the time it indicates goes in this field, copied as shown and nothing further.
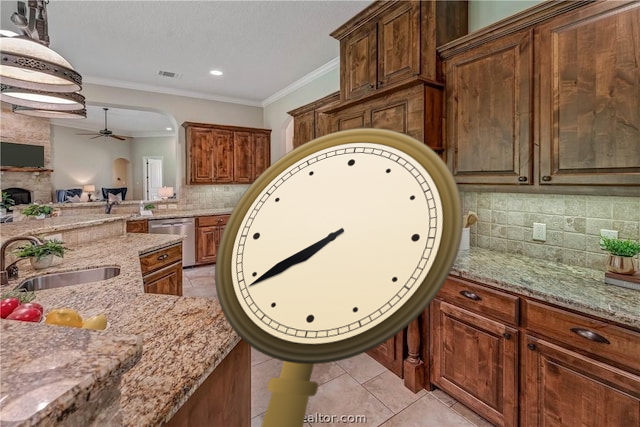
7:39
